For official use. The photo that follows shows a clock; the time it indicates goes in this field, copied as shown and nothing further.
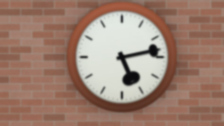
5:13
